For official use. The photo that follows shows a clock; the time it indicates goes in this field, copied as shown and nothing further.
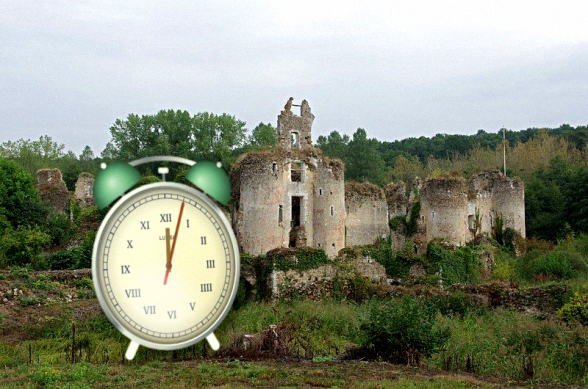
12:03:03
